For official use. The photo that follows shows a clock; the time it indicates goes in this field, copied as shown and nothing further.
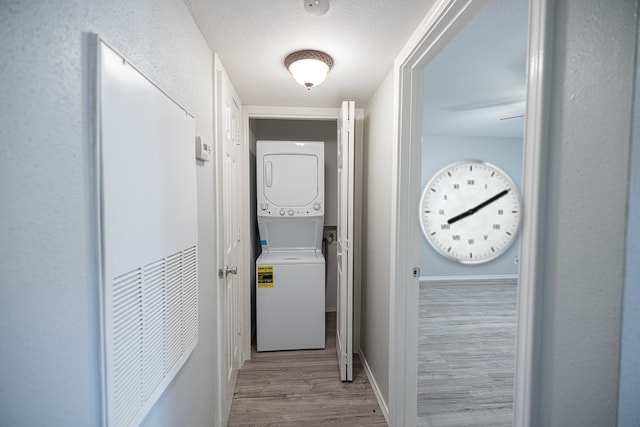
8:10
